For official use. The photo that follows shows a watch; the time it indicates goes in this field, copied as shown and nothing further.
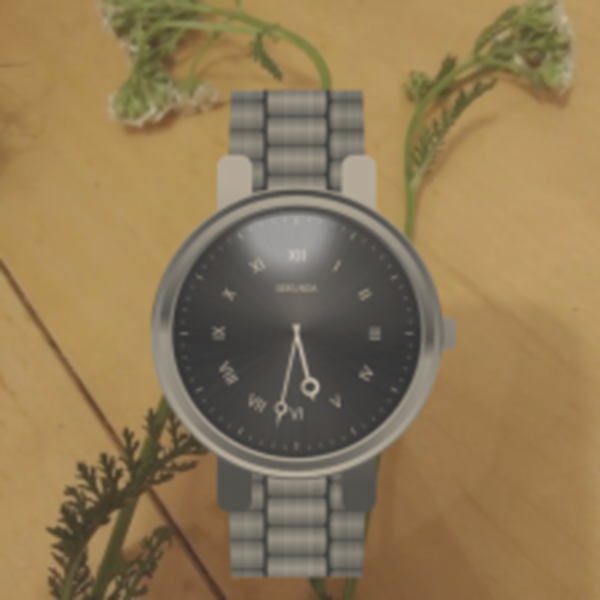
5:32
